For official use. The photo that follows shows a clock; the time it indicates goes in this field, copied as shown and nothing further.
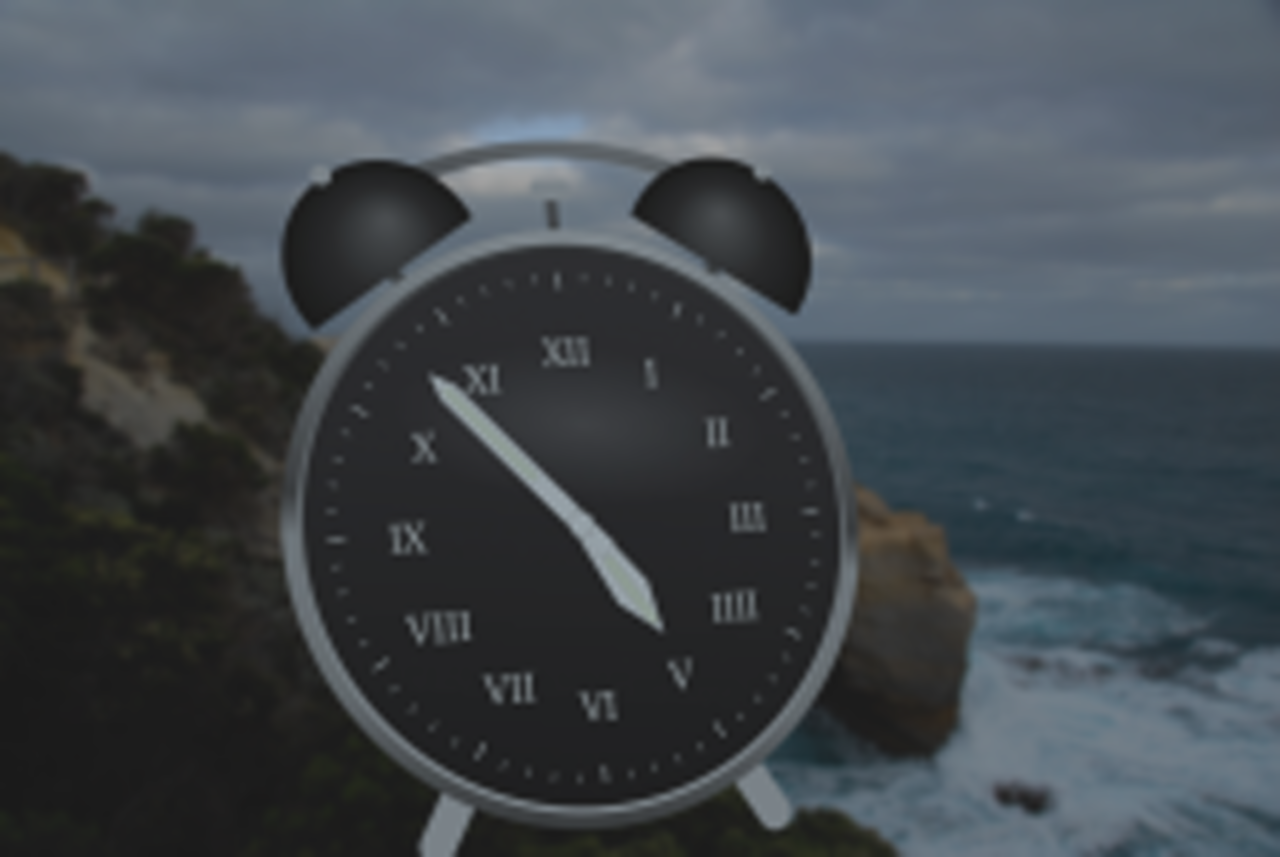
4:53
